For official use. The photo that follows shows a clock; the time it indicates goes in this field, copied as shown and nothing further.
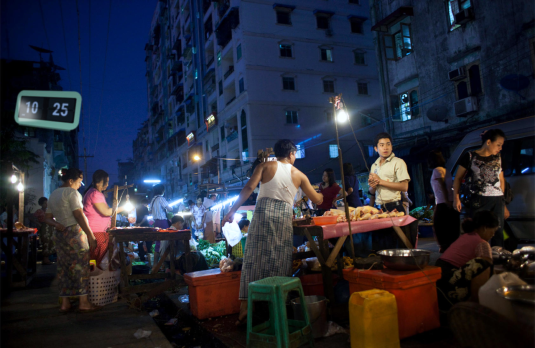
10:25
